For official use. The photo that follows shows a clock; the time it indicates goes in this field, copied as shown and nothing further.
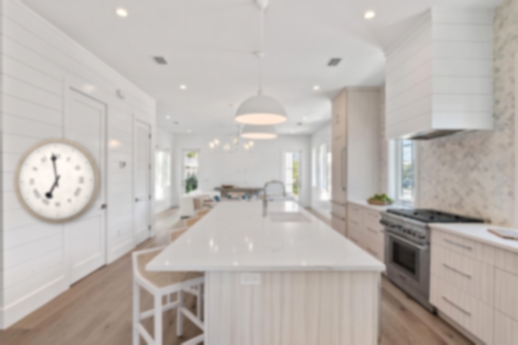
6:59
